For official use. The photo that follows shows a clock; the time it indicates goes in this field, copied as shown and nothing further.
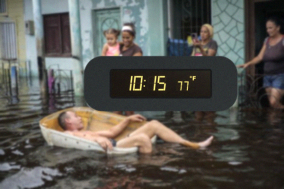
10:15
